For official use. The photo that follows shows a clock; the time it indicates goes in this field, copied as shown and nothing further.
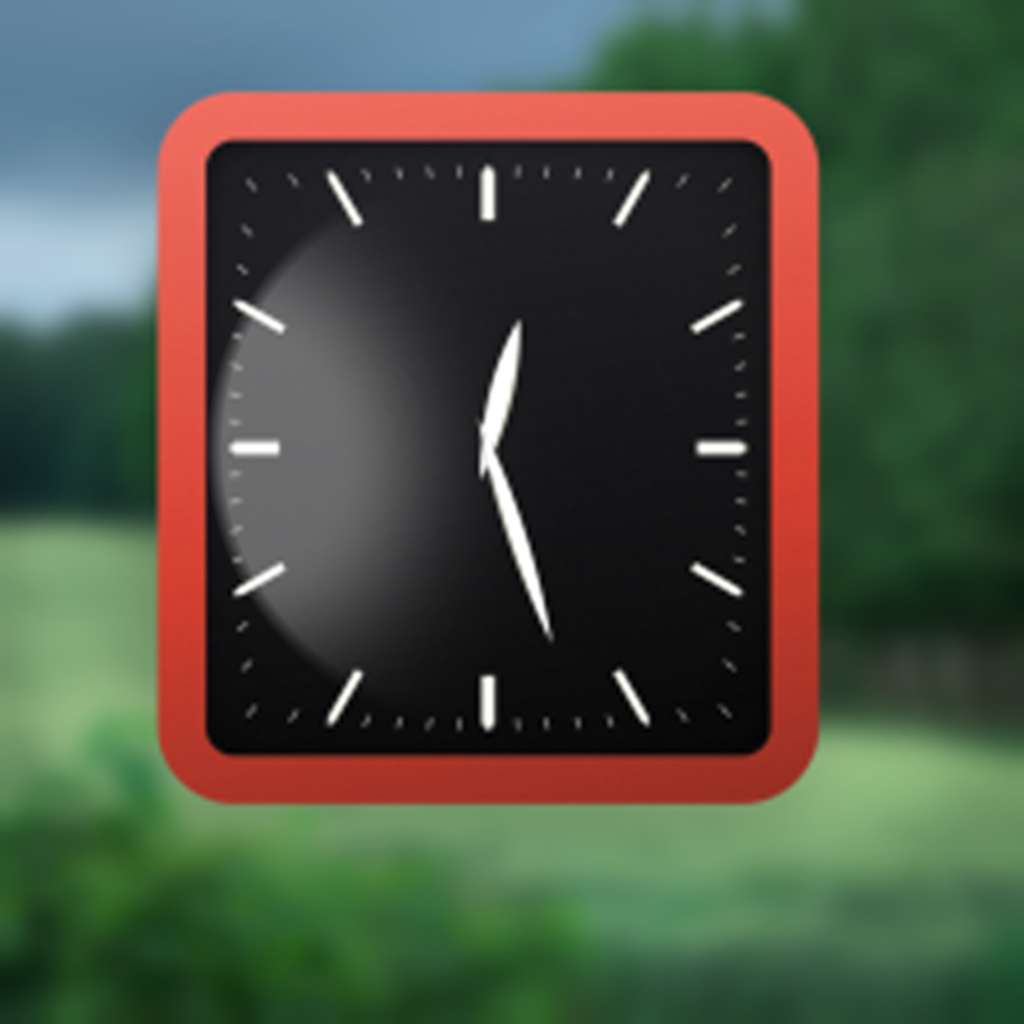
12:27
